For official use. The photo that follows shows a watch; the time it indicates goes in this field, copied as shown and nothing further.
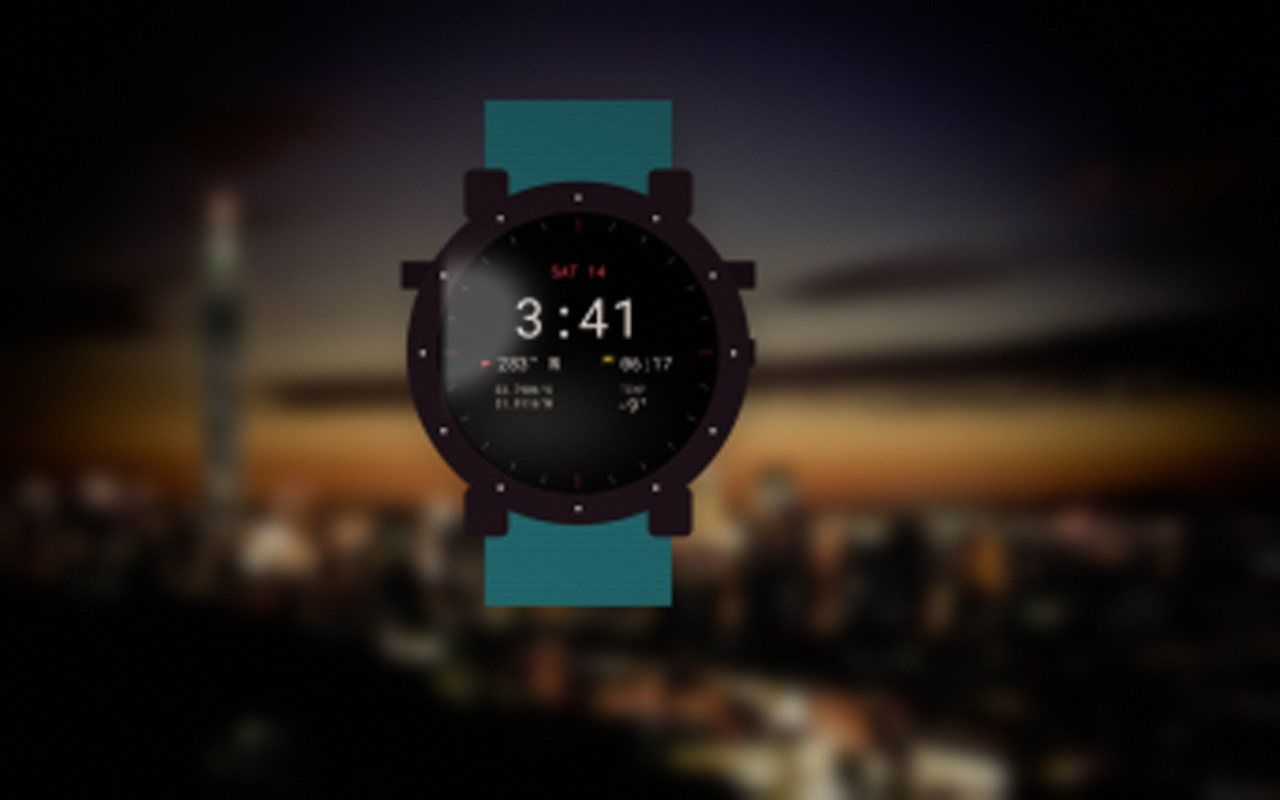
3:41
